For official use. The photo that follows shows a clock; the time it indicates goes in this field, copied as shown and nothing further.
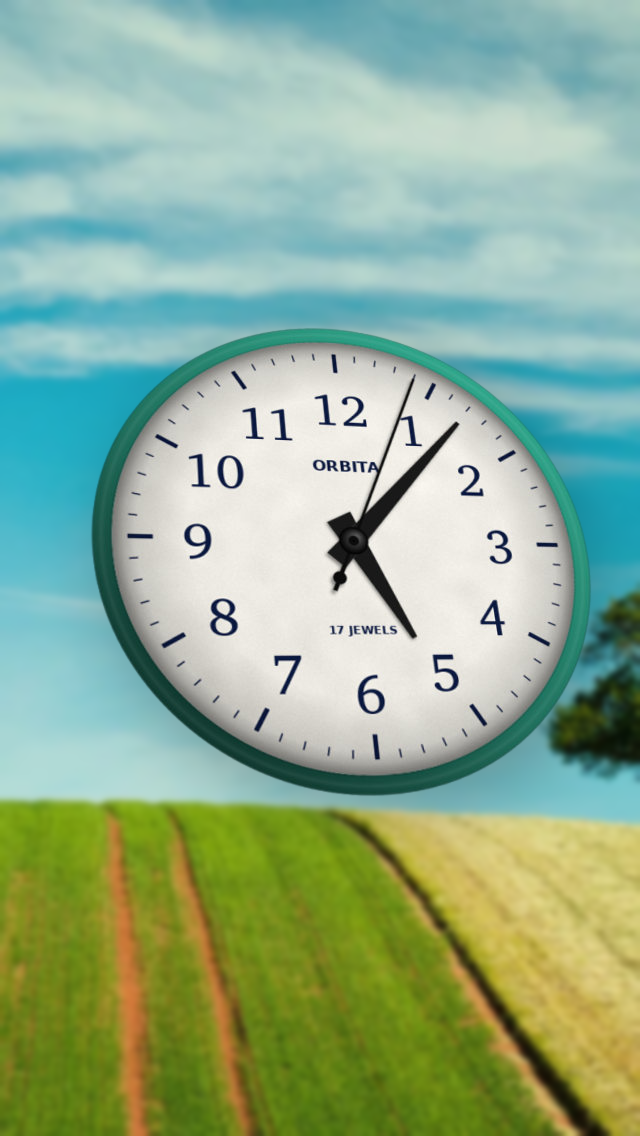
5:07:04
